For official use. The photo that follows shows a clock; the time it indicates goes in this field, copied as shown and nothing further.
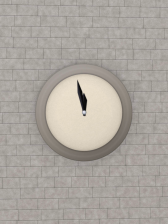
11:58
